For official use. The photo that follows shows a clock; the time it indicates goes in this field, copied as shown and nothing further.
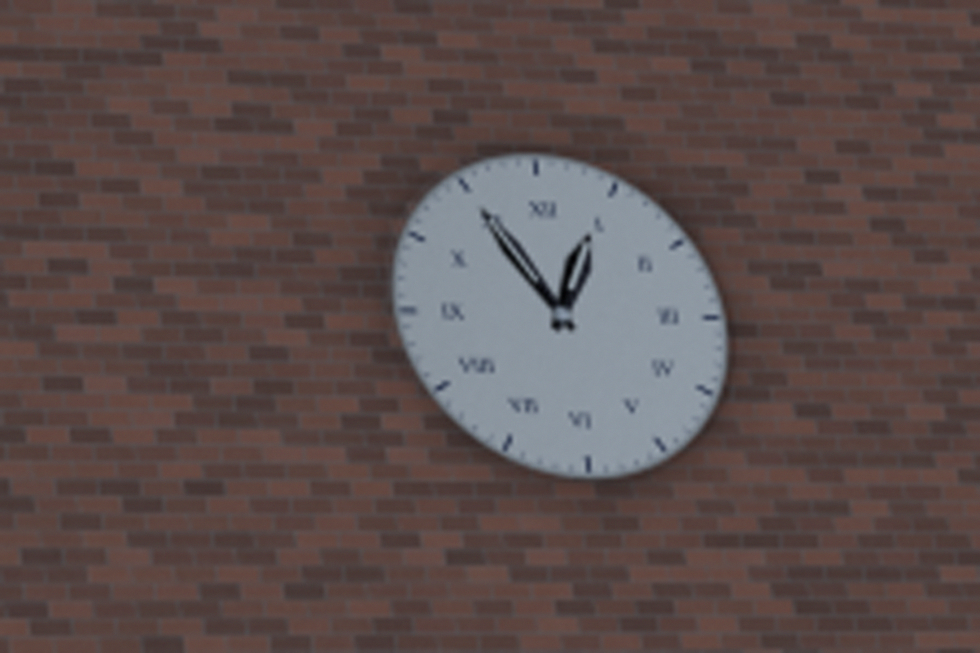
12:55
